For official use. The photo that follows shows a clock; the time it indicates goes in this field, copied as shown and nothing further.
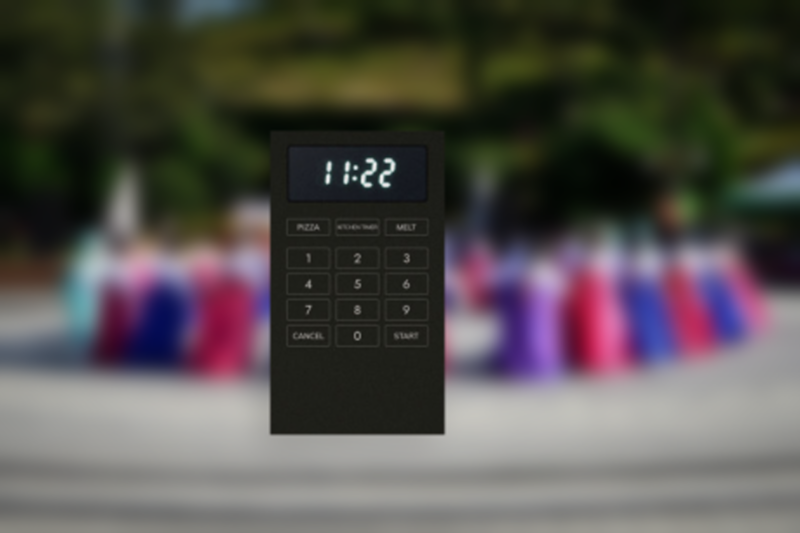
11:22
